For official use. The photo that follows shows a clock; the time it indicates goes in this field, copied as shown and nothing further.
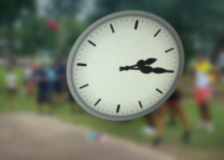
2:15
